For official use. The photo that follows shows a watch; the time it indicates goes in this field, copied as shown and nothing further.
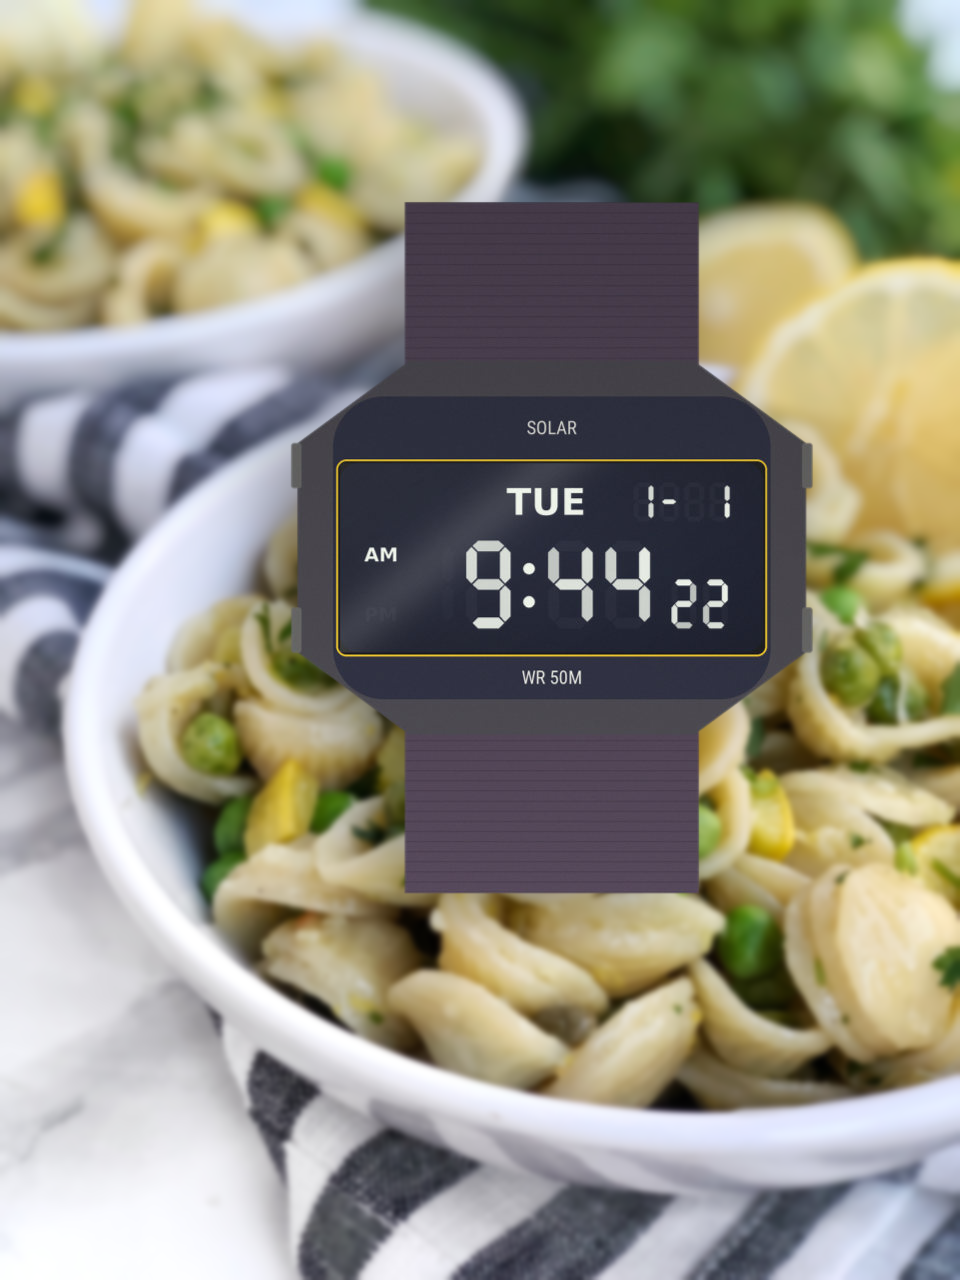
9:44:22
